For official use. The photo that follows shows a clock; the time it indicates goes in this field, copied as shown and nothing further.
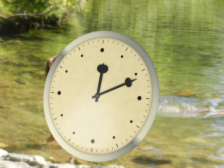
12:11
